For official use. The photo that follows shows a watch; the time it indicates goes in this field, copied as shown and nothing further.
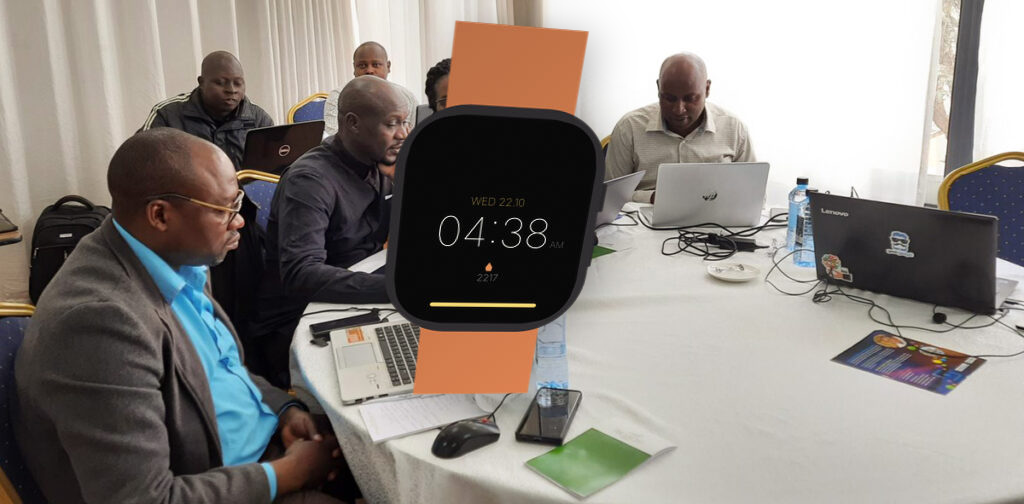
4:38
